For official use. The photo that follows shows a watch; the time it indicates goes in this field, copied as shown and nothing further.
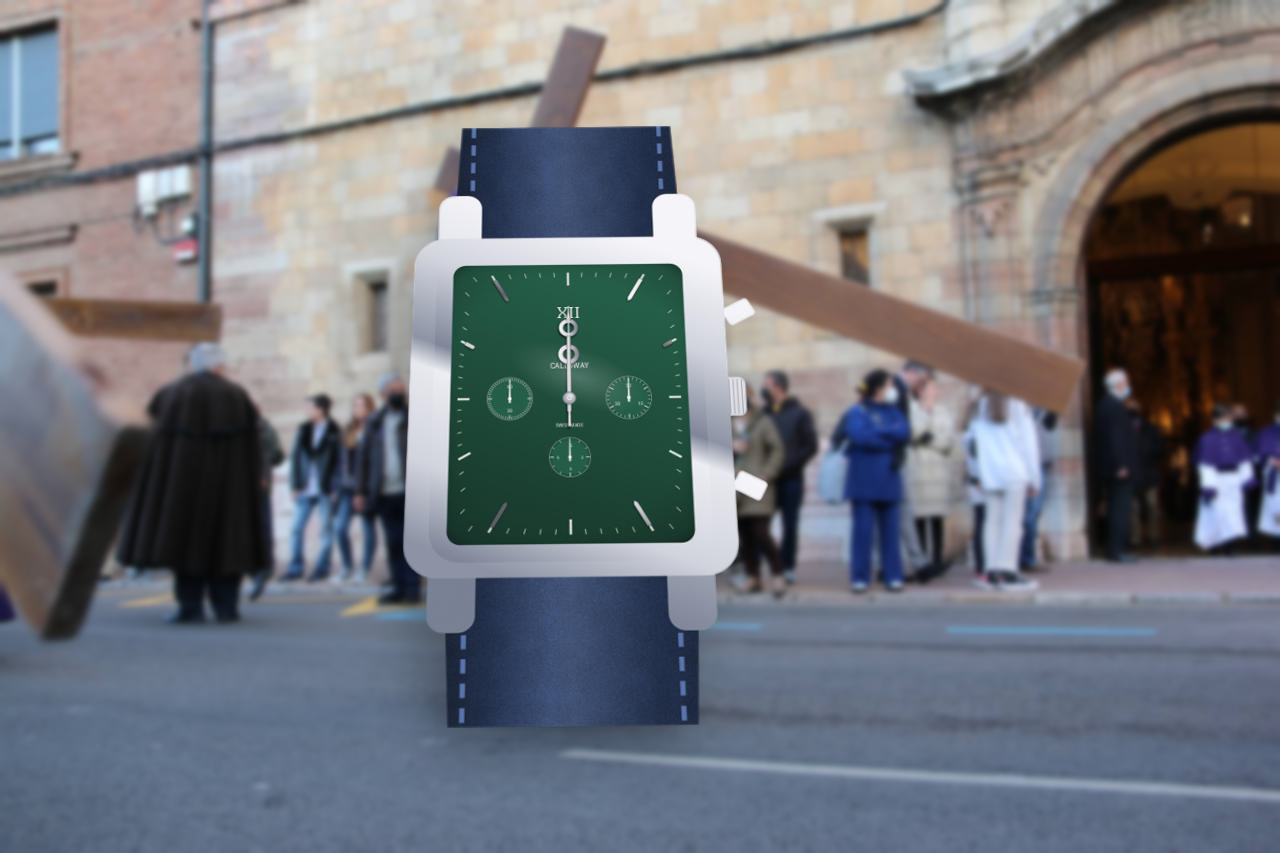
12:00
